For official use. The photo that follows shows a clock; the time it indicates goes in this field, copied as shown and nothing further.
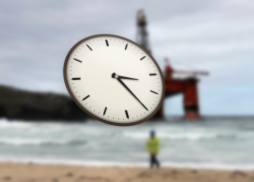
3:25
